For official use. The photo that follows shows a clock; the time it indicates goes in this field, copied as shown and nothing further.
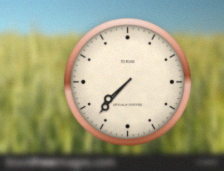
7:37
